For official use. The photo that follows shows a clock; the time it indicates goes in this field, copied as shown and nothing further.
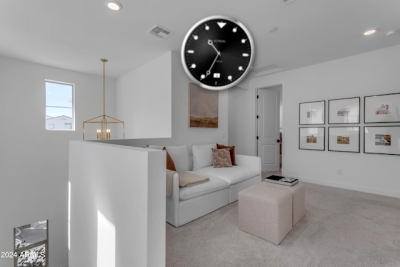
10:34
